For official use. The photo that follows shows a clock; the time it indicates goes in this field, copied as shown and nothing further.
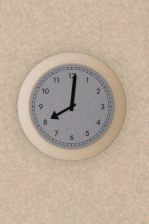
8:01
